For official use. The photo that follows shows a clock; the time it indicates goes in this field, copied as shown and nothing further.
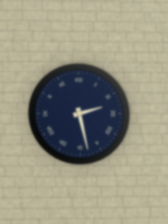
2:28
